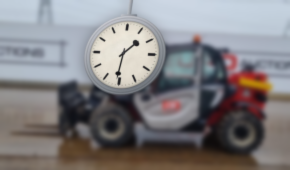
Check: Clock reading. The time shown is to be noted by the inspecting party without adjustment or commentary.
1:31
